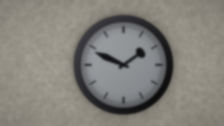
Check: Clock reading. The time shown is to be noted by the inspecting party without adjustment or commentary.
1:49
